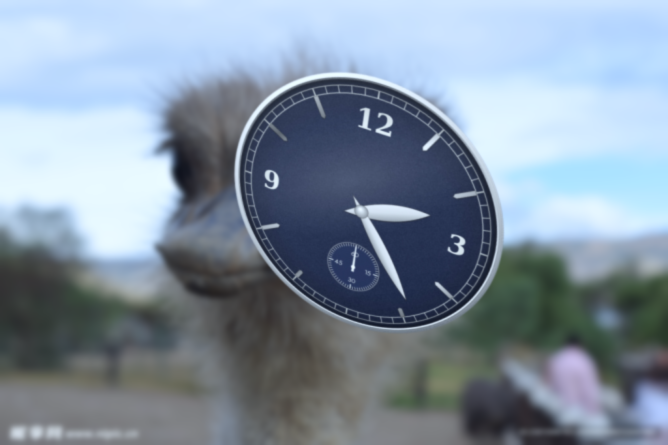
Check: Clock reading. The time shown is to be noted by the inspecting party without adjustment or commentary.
2:24
